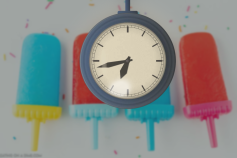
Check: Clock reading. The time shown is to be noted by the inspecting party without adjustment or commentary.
6:43
